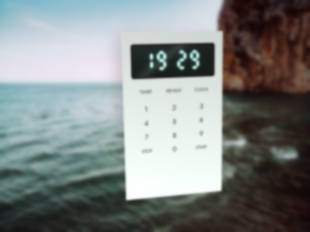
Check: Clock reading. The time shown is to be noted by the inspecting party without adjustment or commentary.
19:29
